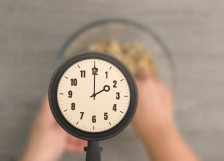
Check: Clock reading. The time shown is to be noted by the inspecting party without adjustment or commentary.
2:00
